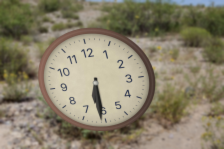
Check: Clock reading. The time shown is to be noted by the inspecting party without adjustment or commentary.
6:31
